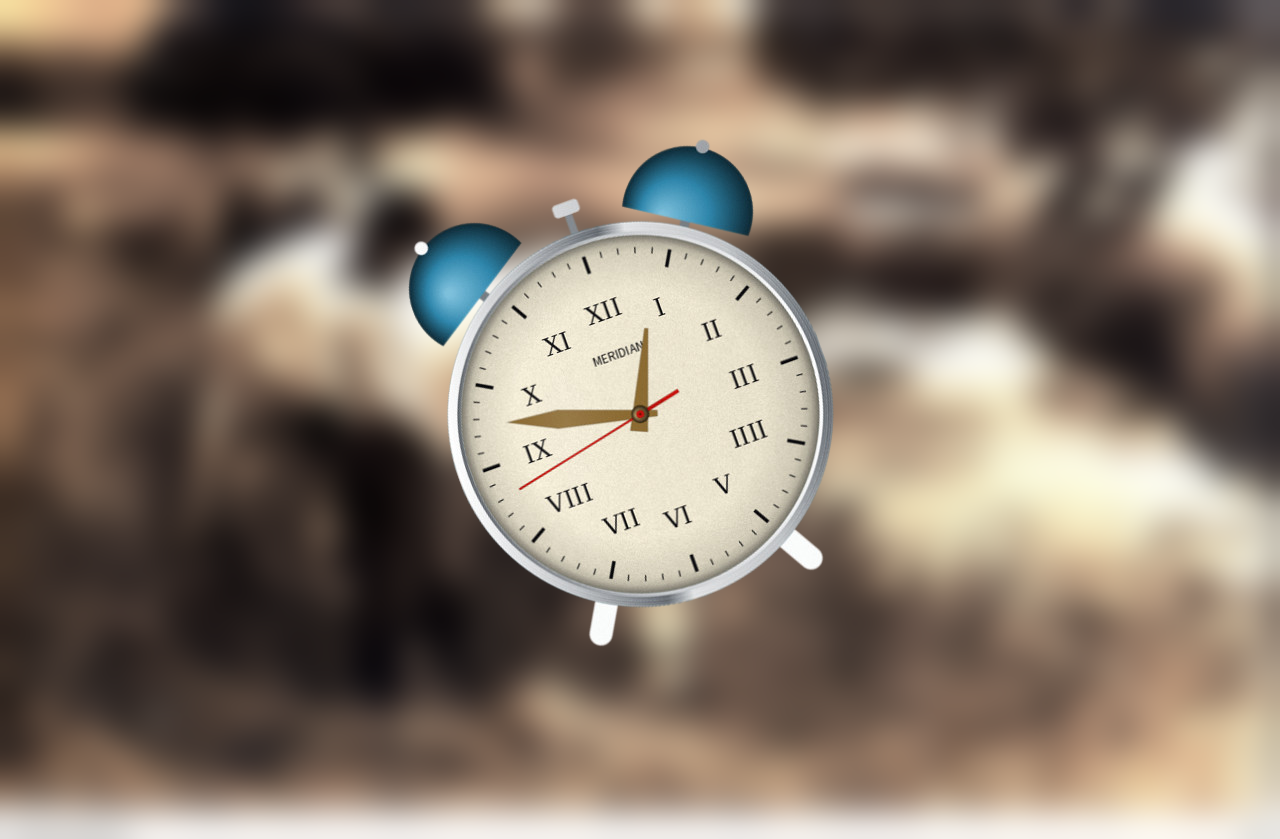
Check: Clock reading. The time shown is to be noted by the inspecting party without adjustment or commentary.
12:47:43
